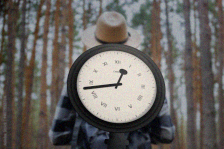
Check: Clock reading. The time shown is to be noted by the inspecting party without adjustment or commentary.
12:43
